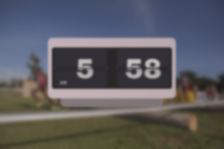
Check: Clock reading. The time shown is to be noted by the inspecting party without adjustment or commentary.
5:58
